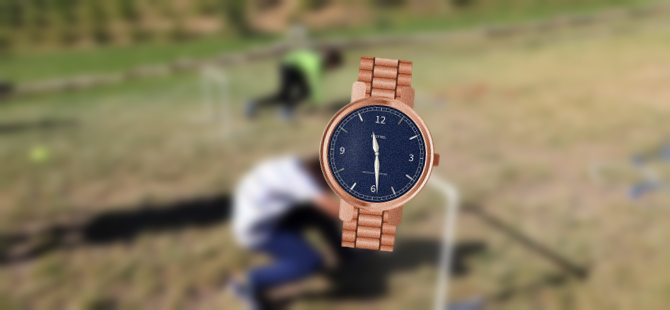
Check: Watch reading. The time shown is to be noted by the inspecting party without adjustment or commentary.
11:29
